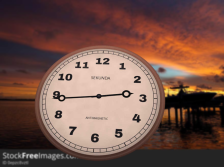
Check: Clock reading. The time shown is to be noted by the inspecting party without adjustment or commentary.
2:44
